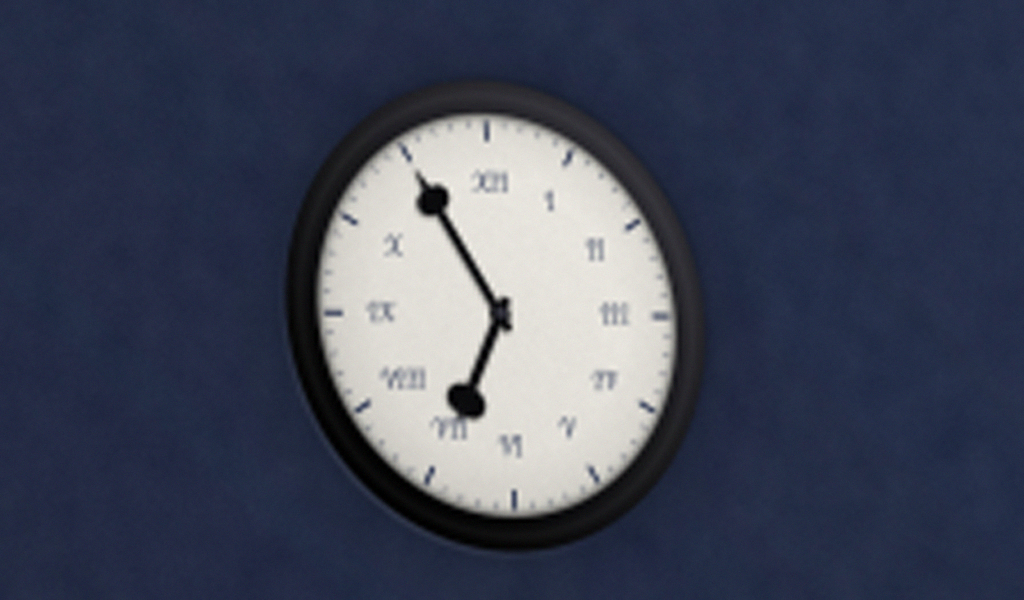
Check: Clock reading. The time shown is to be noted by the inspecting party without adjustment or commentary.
6:55
